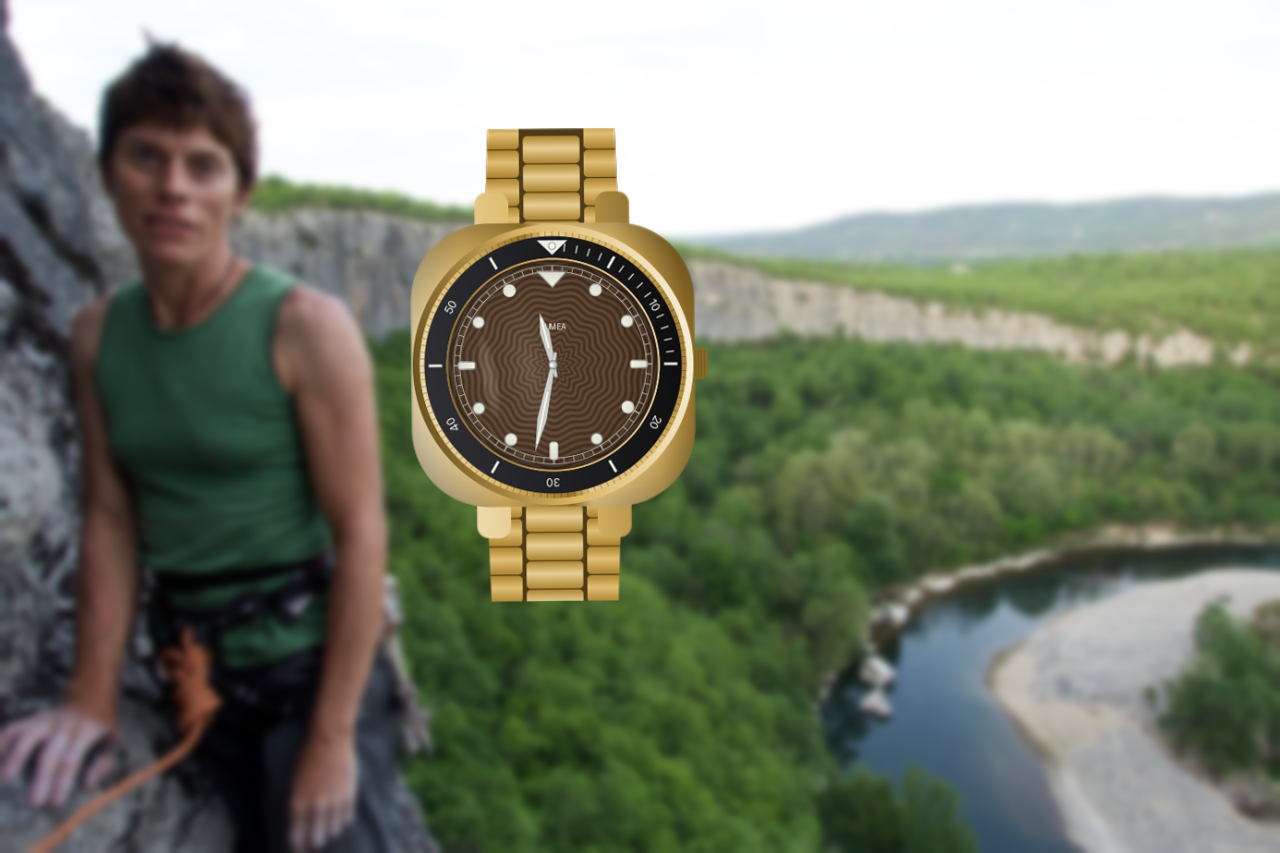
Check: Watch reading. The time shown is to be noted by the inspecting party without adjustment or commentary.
11:32
